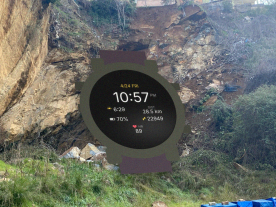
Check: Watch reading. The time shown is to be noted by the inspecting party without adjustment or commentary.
10:57
